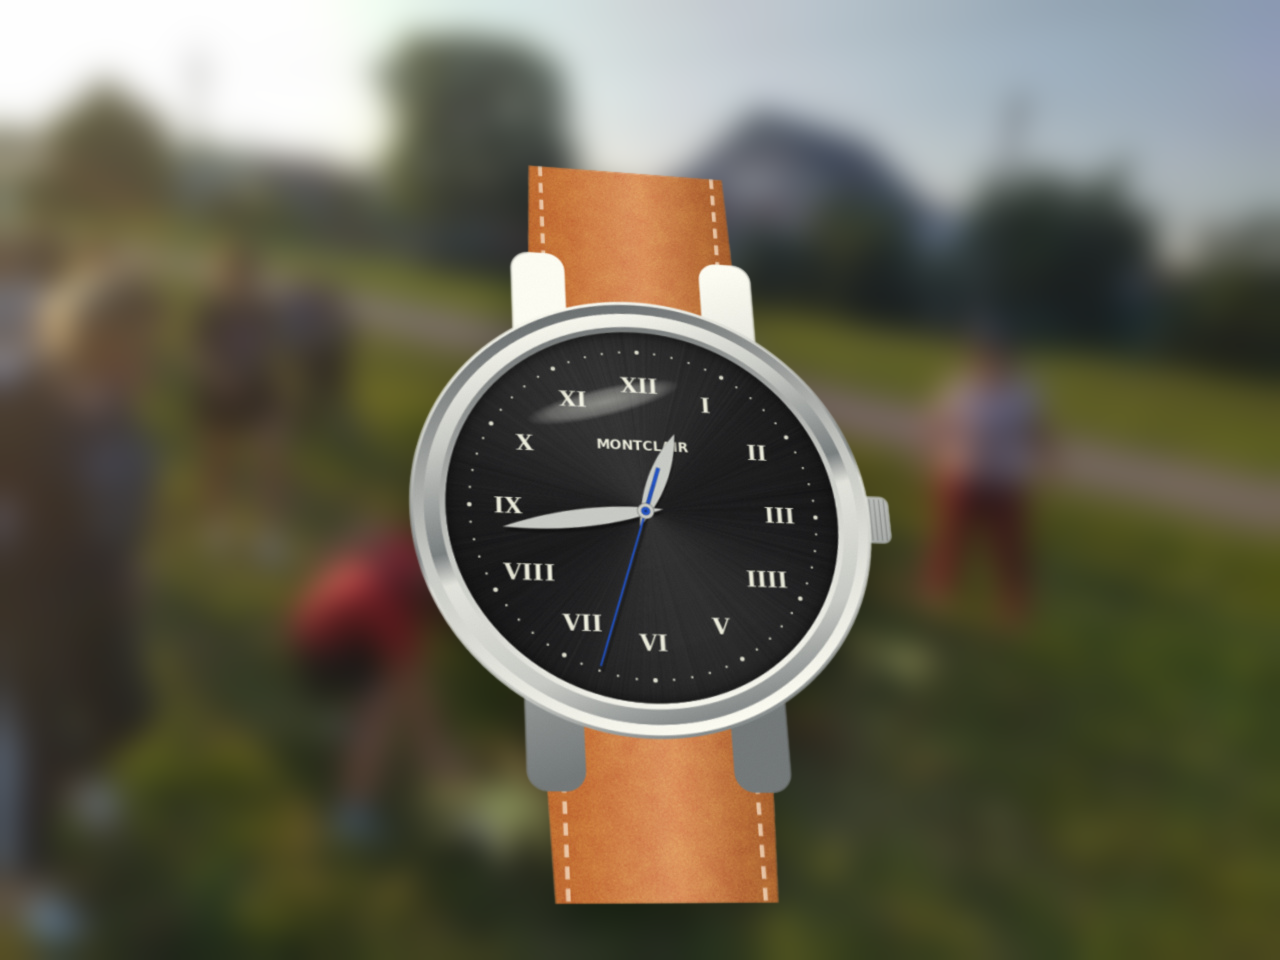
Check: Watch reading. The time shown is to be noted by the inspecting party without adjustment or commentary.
12:43:33
